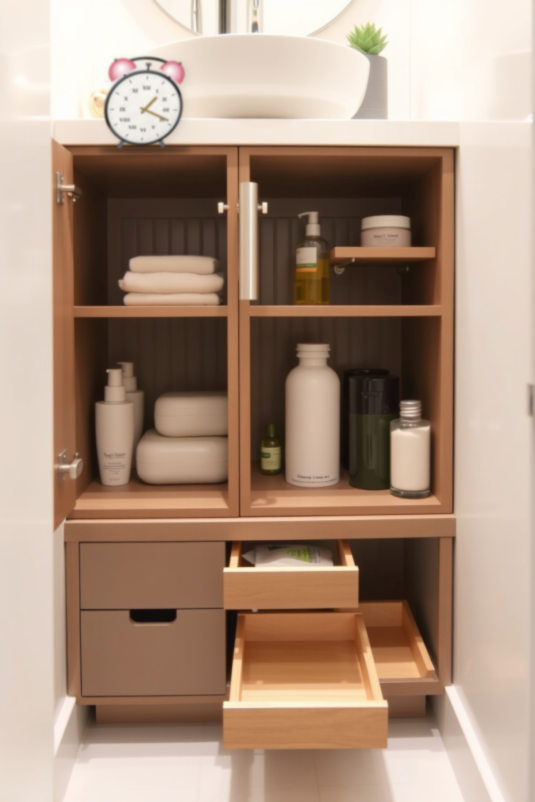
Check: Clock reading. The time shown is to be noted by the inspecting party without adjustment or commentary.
1:19
